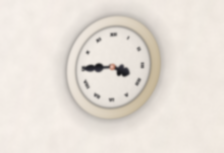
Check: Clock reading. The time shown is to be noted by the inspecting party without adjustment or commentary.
3:45
